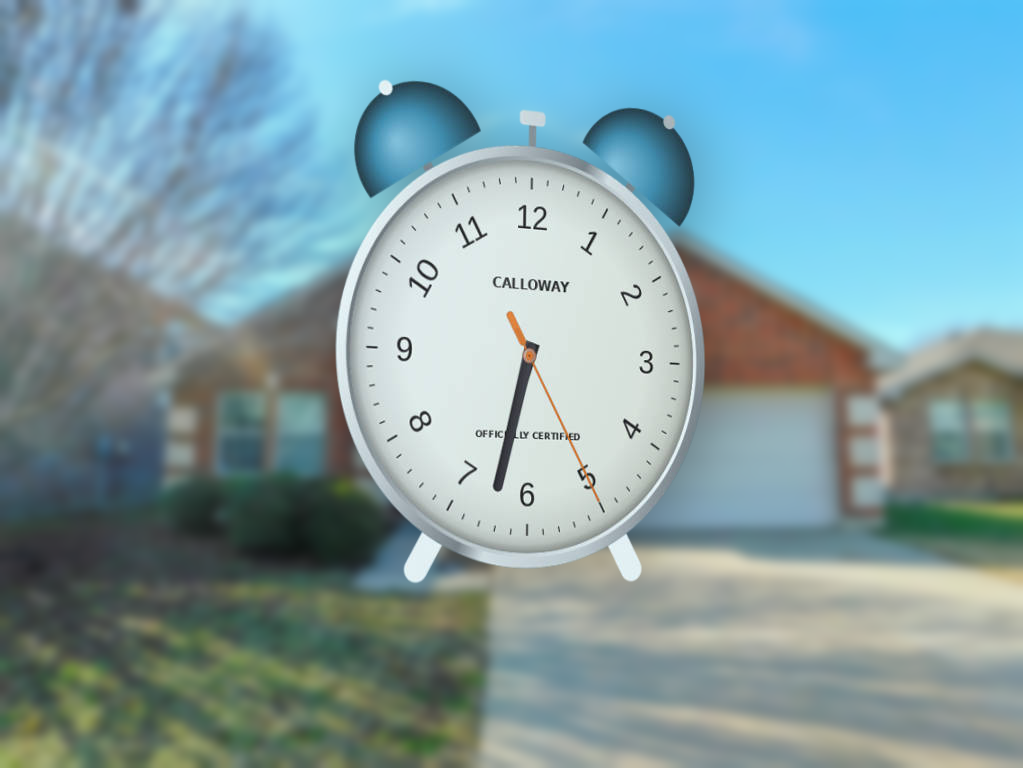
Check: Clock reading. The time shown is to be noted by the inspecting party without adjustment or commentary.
6:32:25
